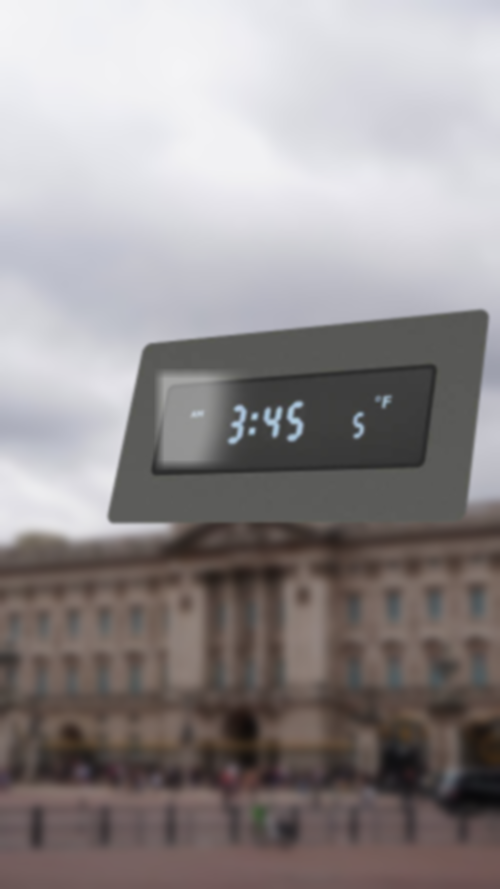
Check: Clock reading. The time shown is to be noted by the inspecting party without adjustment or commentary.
3:45
